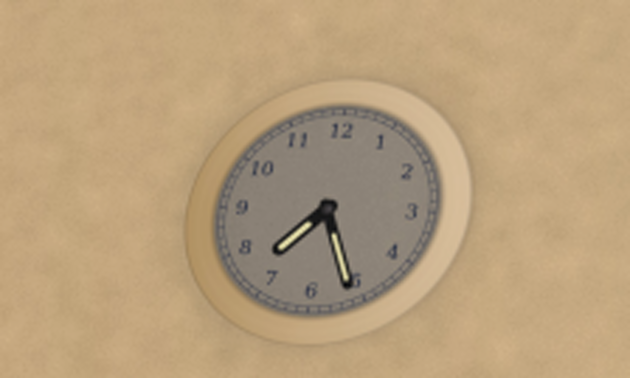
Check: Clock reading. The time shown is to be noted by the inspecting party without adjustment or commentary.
7:26
